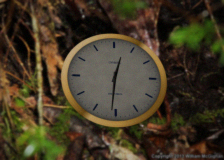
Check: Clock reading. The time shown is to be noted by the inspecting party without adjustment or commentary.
12:31
